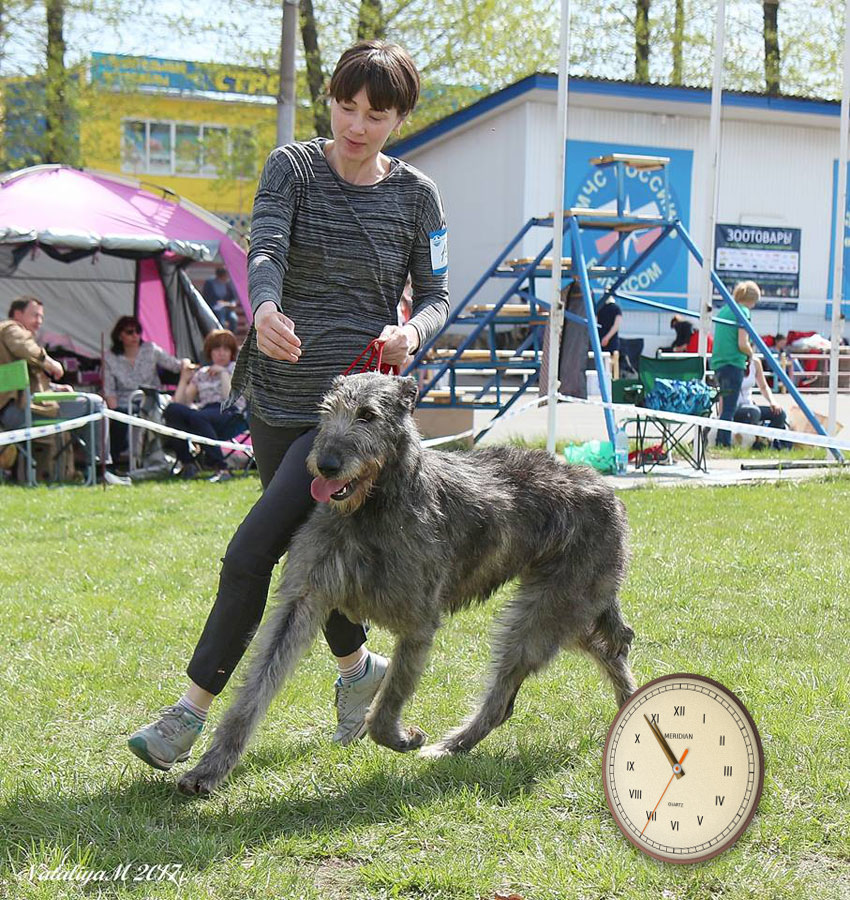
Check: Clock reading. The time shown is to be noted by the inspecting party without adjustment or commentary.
10:53:35
